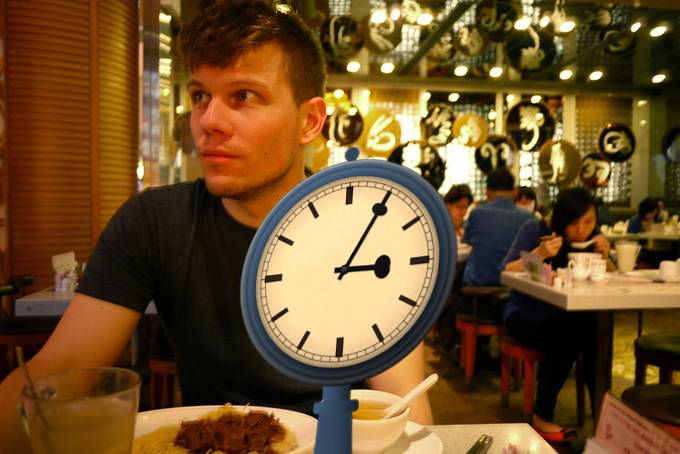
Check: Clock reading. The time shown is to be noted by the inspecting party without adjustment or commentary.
3:05
